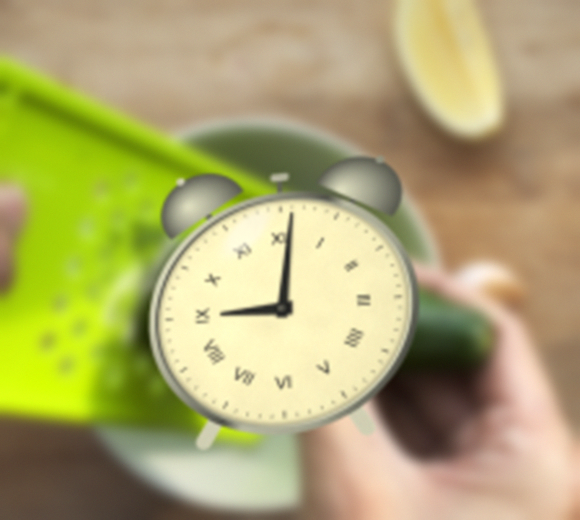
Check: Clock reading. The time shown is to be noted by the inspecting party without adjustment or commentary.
9:01
